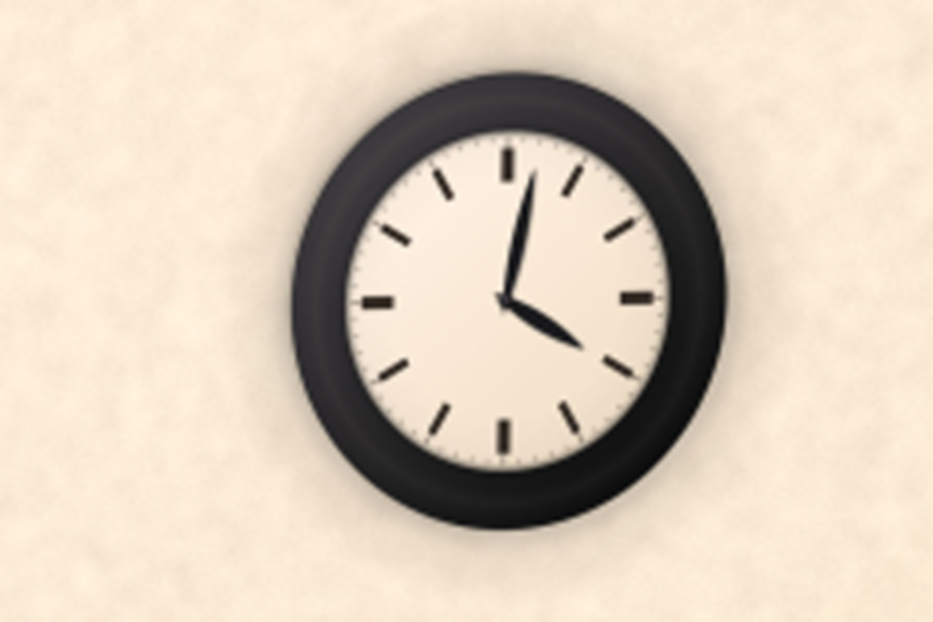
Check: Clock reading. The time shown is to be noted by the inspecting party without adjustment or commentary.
4:02
